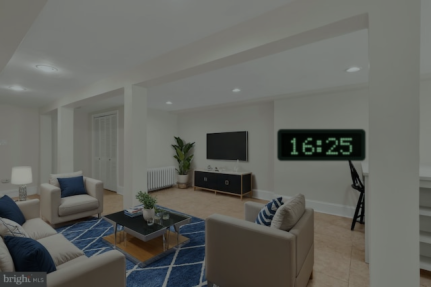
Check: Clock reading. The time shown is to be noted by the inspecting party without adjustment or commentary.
16:25
